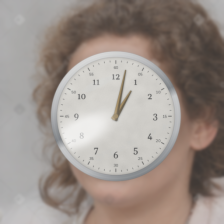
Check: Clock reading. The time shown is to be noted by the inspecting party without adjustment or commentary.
1:02
